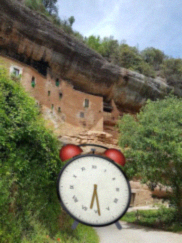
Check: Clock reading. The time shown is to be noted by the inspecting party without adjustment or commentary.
6:29
